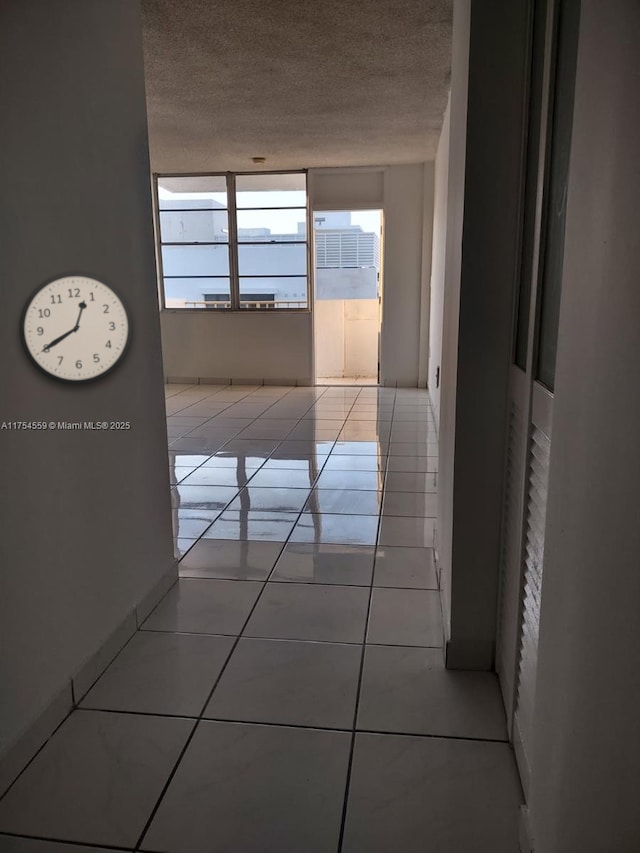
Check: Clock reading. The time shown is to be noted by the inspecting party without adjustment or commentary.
12:40
